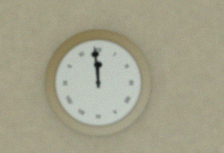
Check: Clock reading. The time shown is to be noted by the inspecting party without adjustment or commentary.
11:59
